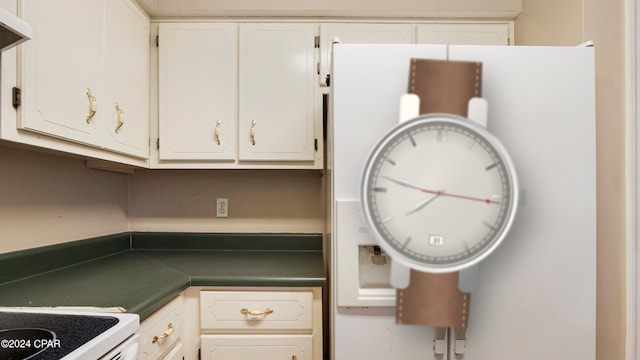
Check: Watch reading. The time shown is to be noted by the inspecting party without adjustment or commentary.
7:47:16
